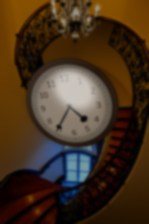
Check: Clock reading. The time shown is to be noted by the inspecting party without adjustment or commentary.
4:36
